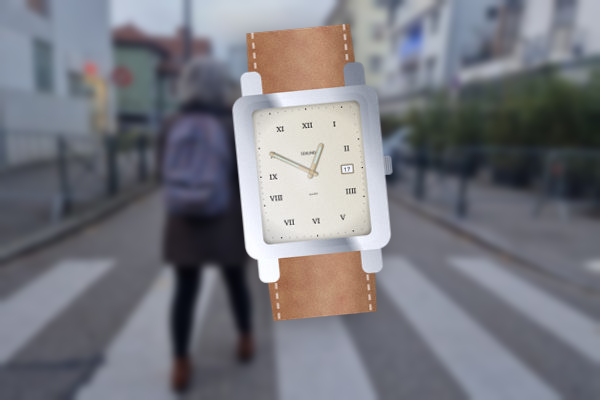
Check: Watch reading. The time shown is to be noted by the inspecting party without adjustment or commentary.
12:50
